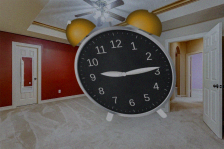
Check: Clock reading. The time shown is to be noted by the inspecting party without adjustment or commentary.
9:14
